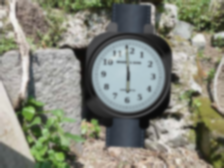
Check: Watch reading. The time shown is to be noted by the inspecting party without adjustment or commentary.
5:59
